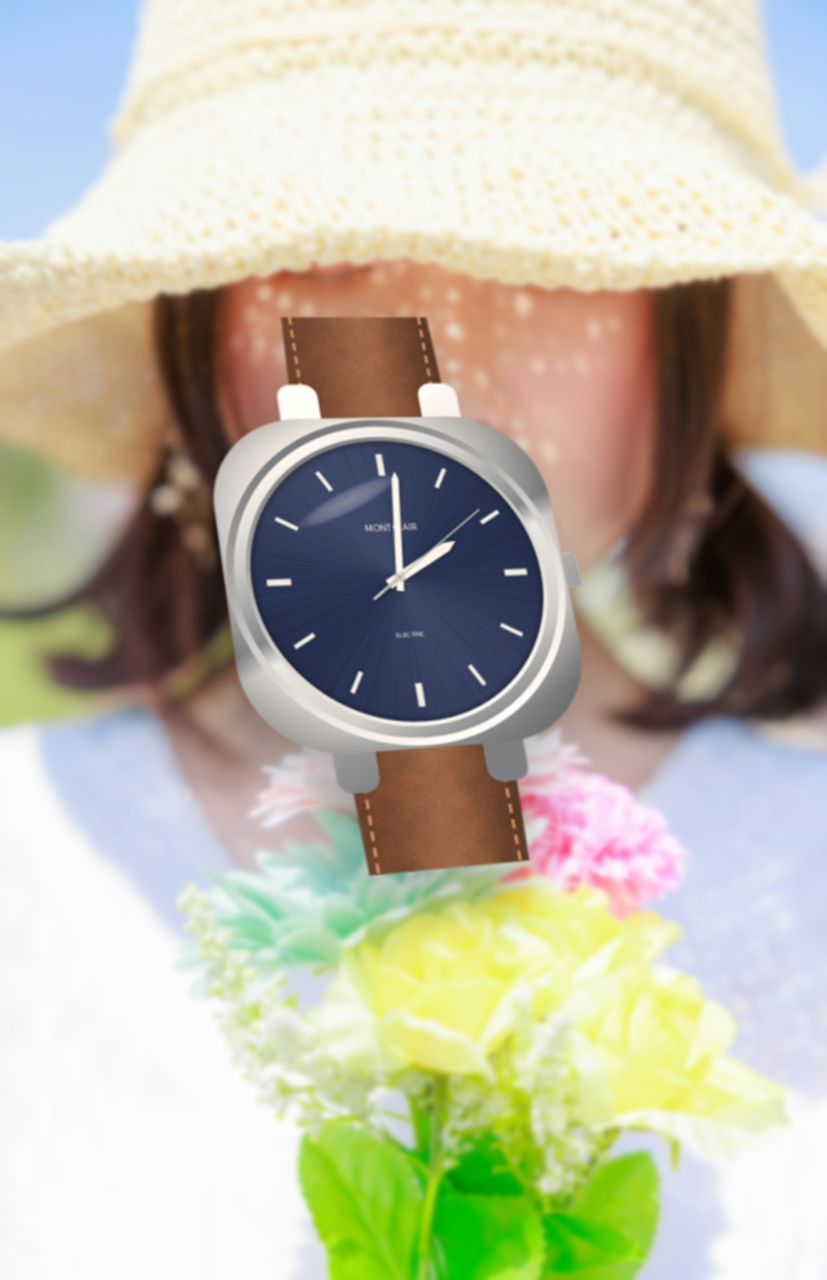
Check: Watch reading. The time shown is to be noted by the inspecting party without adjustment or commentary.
2:01:09
